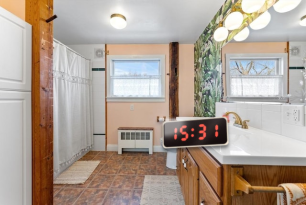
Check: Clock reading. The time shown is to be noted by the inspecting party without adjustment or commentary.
15:31
